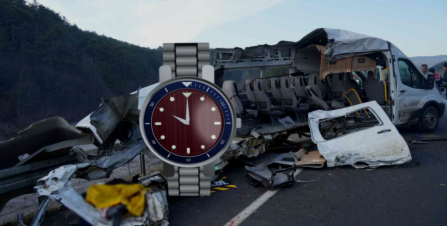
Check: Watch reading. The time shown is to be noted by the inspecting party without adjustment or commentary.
10:00
